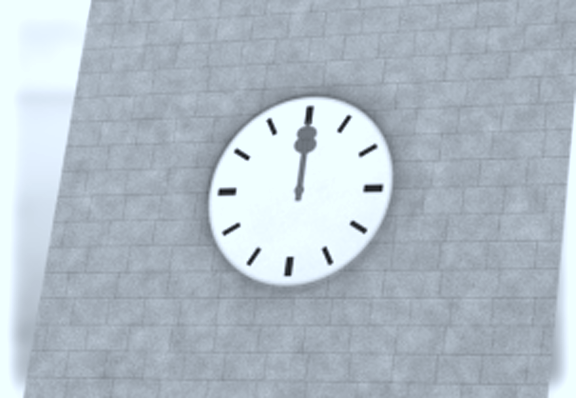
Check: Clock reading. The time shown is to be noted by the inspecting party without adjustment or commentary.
12:00
